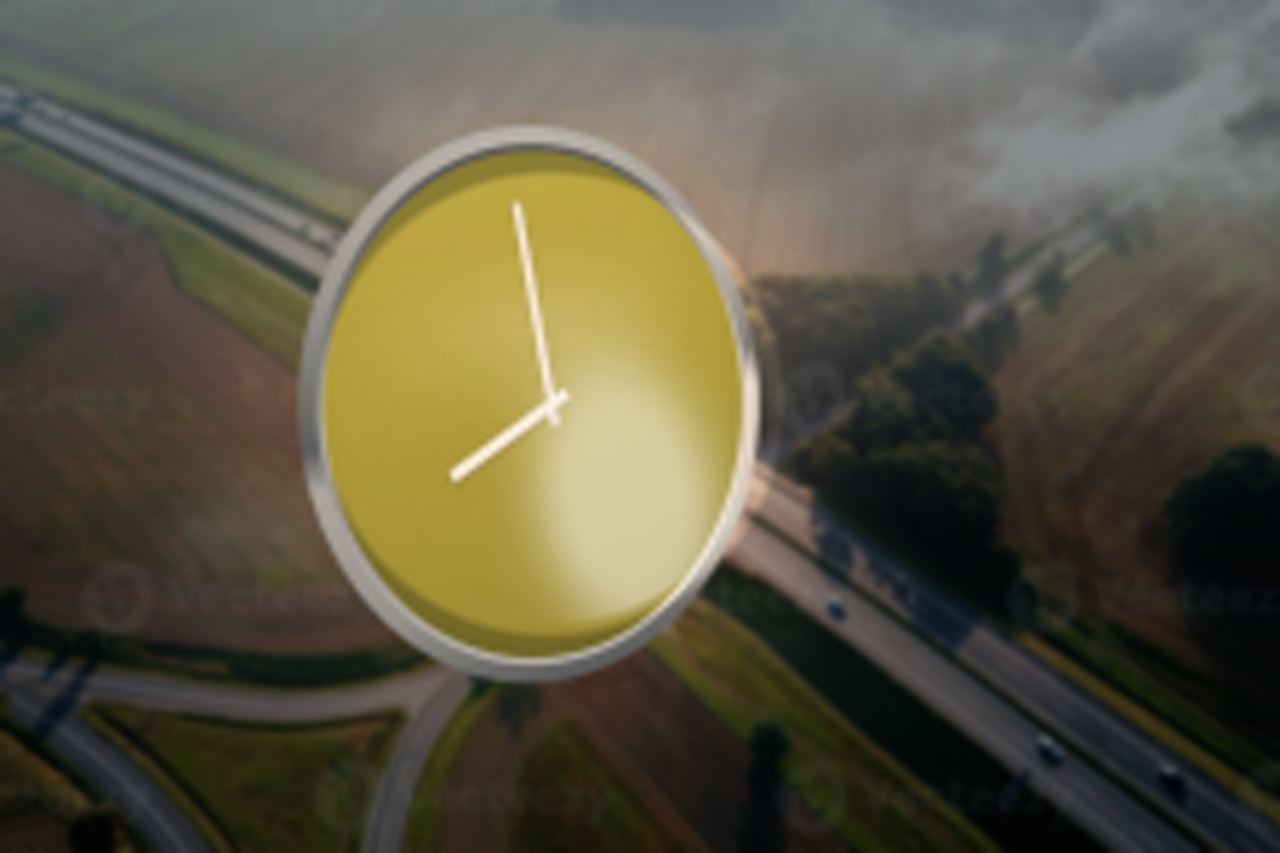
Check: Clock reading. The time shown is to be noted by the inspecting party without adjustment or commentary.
7:58
